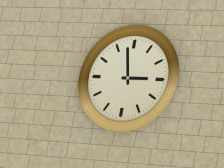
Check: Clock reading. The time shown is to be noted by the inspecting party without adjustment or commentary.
2:58
